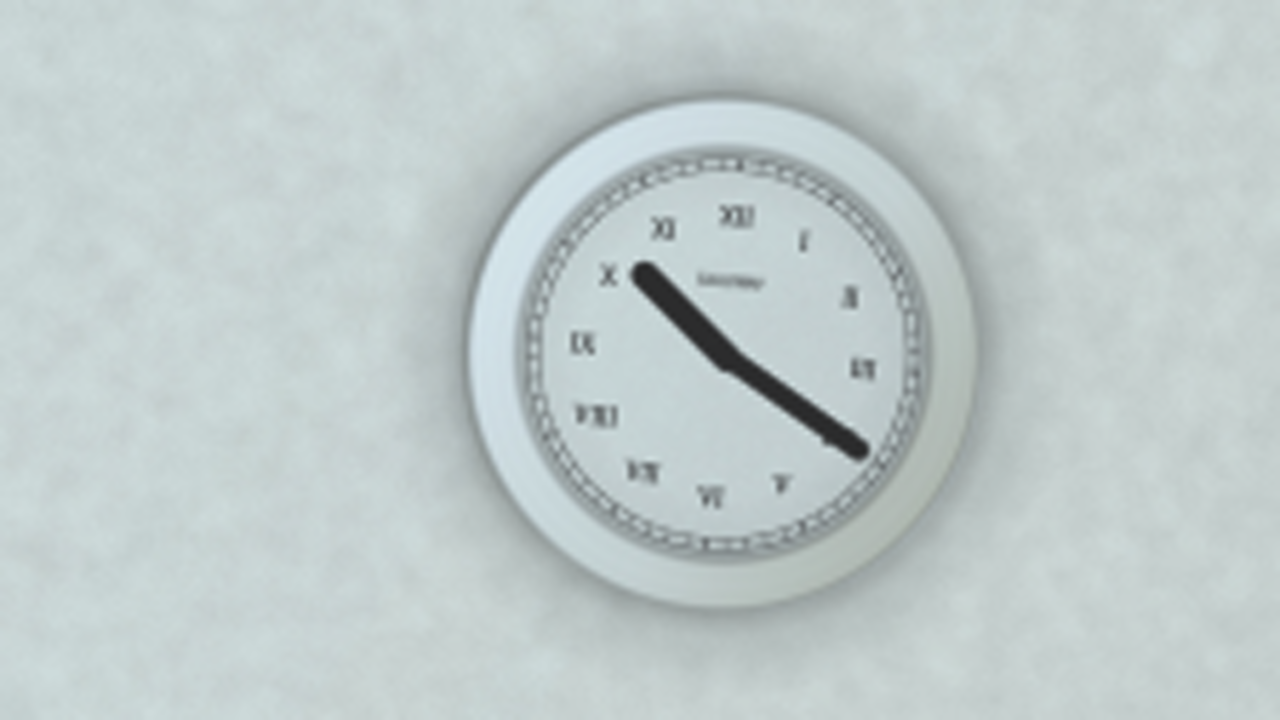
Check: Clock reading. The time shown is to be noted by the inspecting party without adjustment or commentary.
10:20
